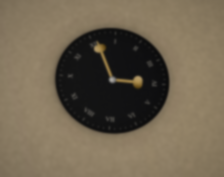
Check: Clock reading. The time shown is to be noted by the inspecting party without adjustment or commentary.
4:01
